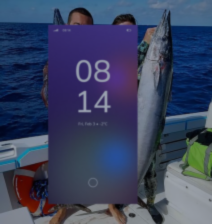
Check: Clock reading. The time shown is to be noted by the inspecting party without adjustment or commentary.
8:14
